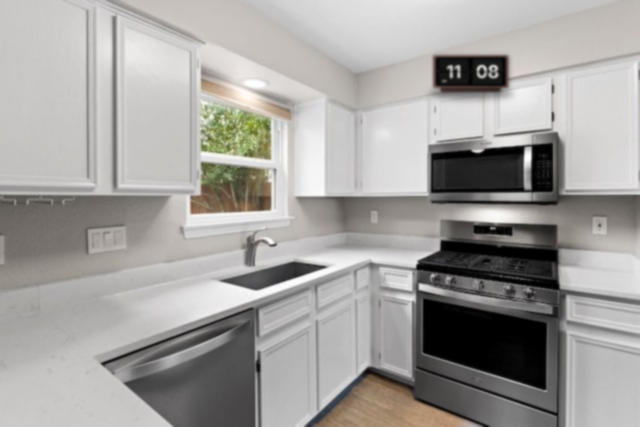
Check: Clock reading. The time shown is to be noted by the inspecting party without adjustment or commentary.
11:08
